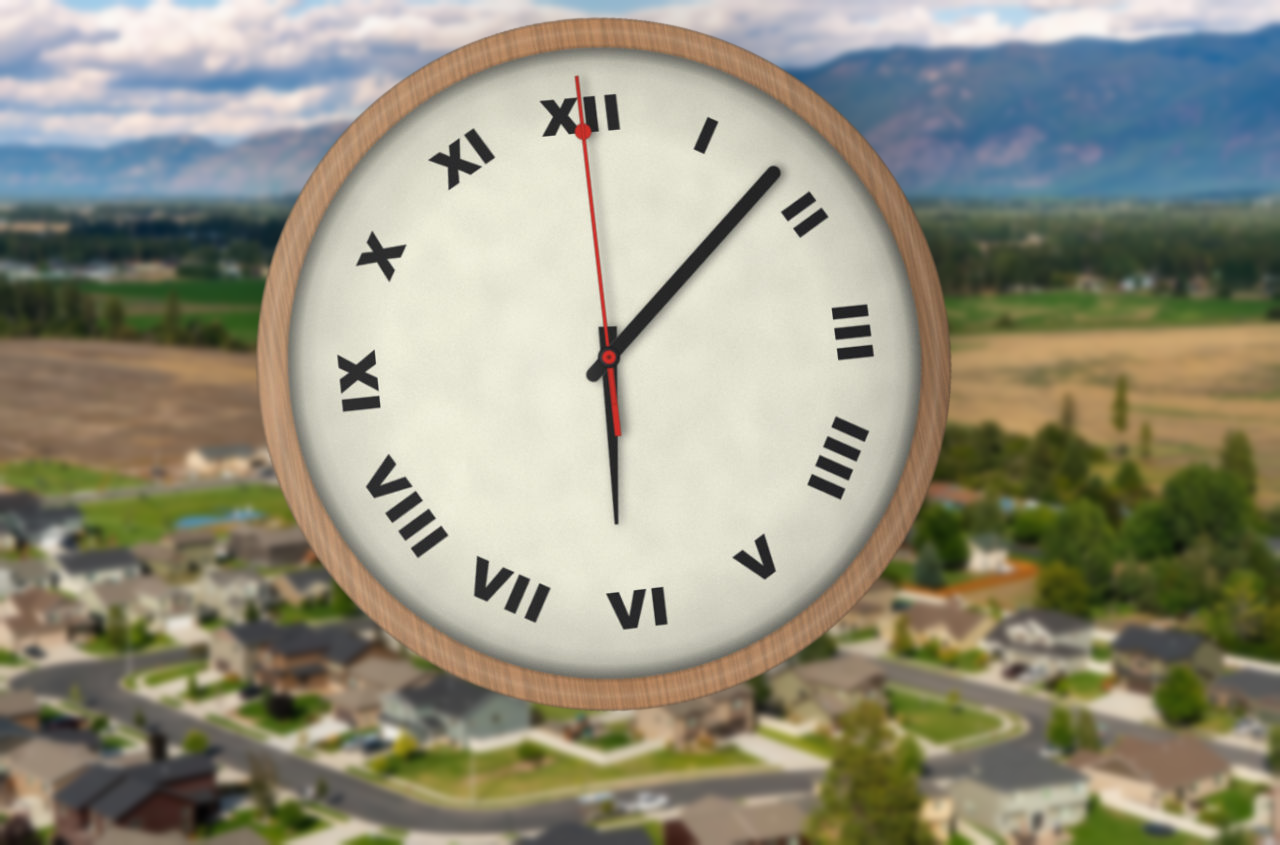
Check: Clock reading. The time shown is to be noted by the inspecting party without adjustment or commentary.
6:08:00
